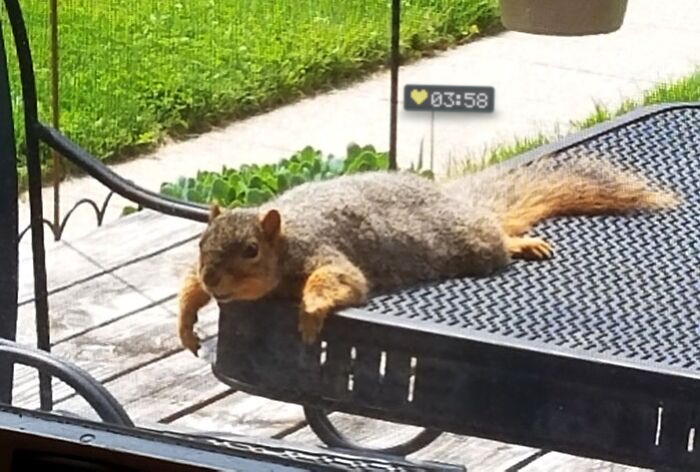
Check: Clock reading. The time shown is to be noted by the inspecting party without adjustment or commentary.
3:58
